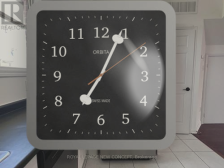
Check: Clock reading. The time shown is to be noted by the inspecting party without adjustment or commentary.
7:04:09
